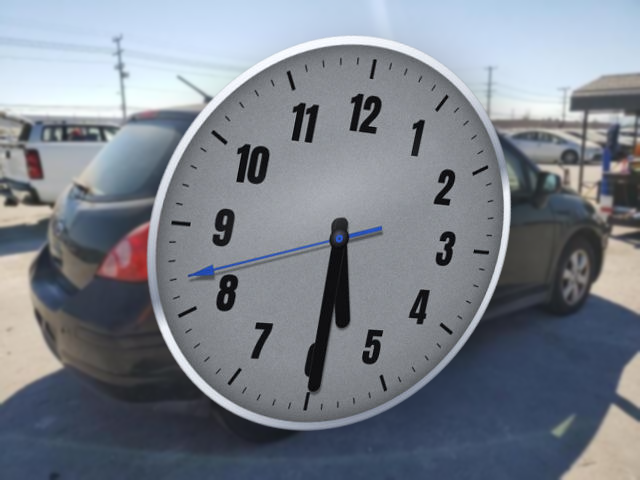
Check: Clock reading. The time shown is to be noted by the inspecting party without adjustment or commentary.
5:29:42
